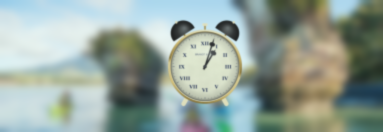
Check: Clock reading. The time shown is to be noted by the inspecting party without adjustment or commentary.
1:03
